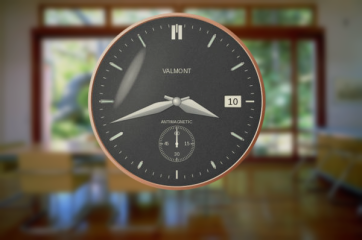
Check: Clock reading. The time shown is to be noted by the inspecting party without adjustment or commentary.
3:42
